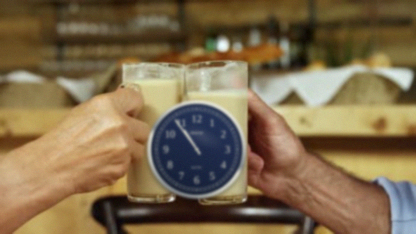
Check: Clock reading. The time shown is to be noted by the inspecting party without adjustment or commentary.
10:54
